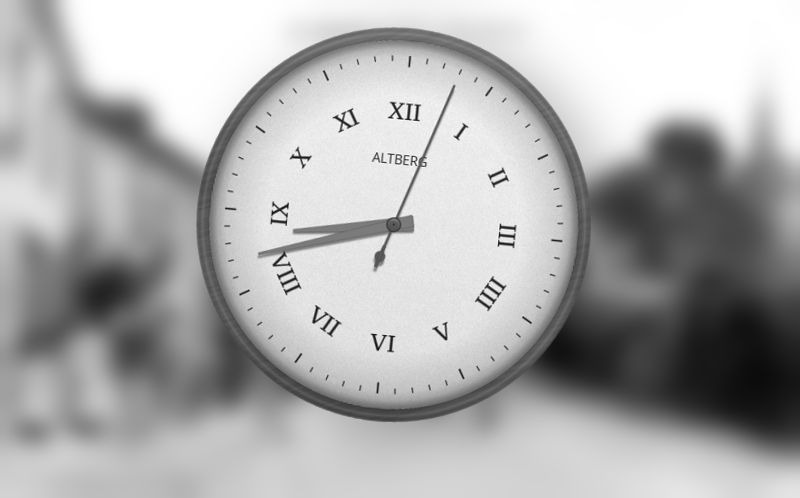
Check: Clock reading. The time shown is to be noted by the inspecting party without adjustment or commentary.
8:42:03
